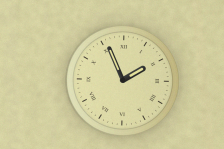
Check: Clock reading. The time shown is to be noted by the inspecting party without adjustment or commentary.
1:56
